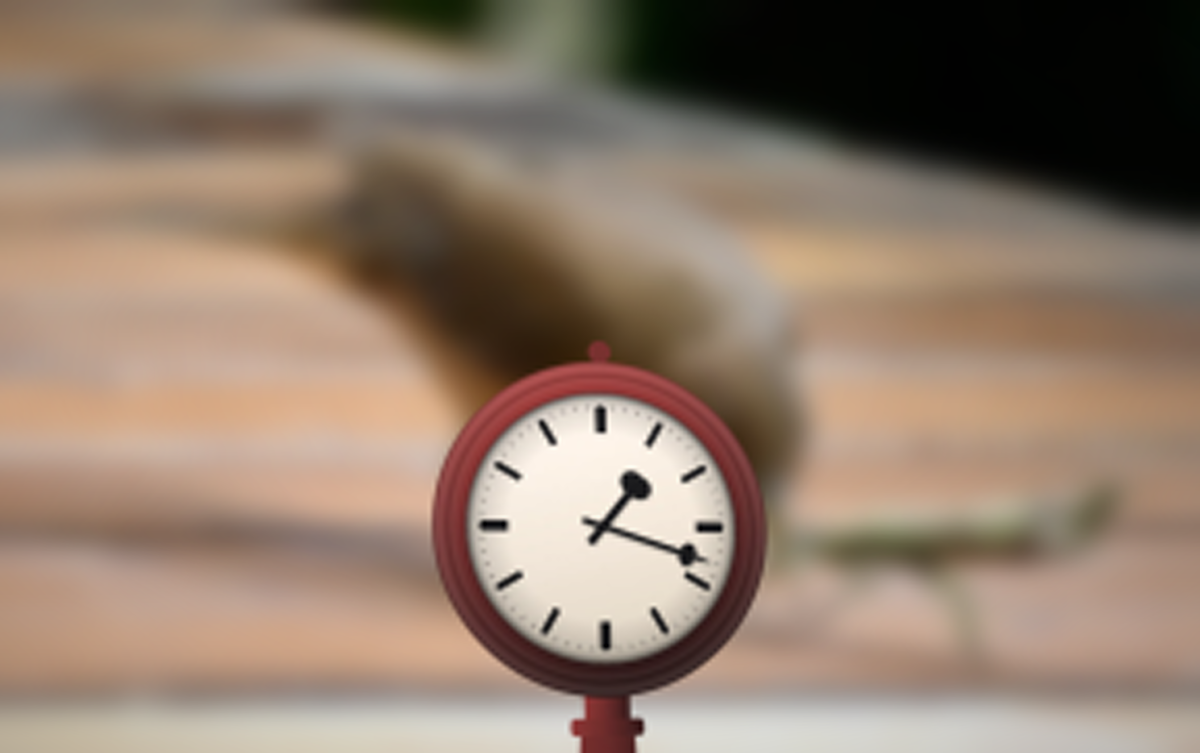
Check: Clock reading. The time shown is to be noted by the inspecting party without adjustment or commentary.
1:18
